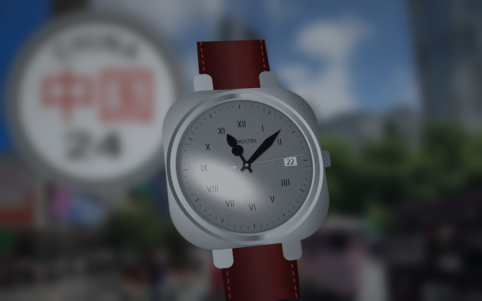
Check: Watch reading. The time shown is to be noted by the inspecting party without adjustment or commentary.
11:08:14
